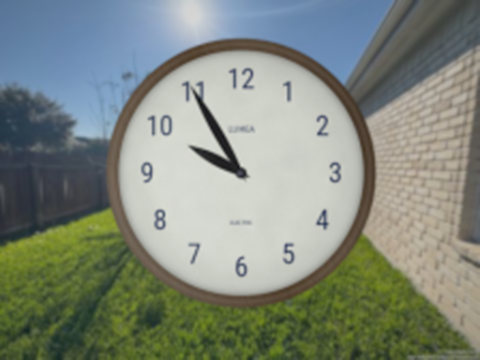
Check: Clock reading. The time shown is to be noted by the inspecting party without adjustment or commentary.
9:55
